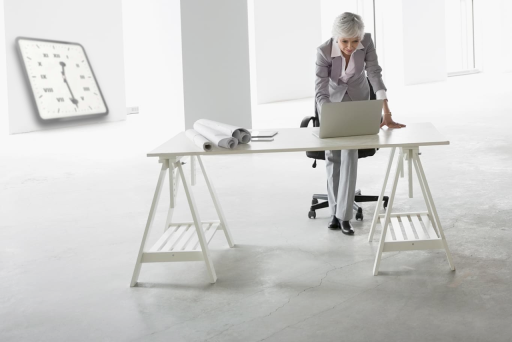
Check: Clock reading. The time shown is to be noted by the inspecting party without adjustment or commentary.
12:29
